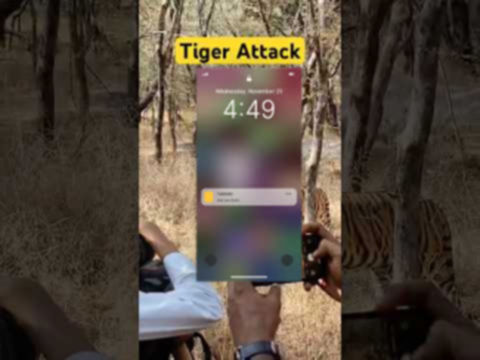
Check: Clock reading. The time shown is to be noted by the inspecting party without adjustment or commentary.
4:49
